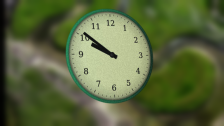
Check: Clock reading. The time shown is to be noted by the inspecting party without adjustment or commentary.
9:51
